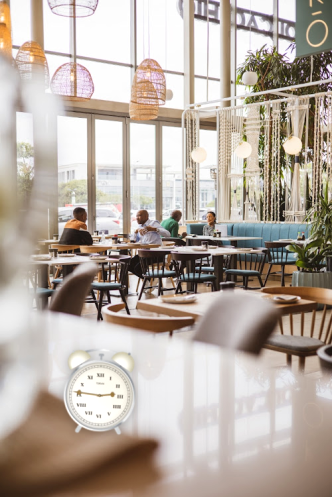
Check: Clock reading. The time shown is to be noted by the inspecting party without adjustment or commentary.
2:46
